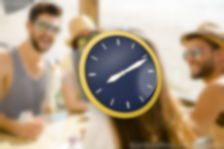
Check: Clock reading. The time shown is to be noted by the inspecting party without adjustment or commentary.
8:11
